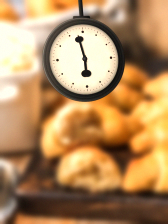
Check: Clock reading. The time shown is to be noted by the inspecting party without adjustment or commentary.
5:58
